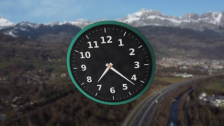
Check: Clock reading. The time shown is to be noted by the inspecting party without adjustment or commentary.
7:22
